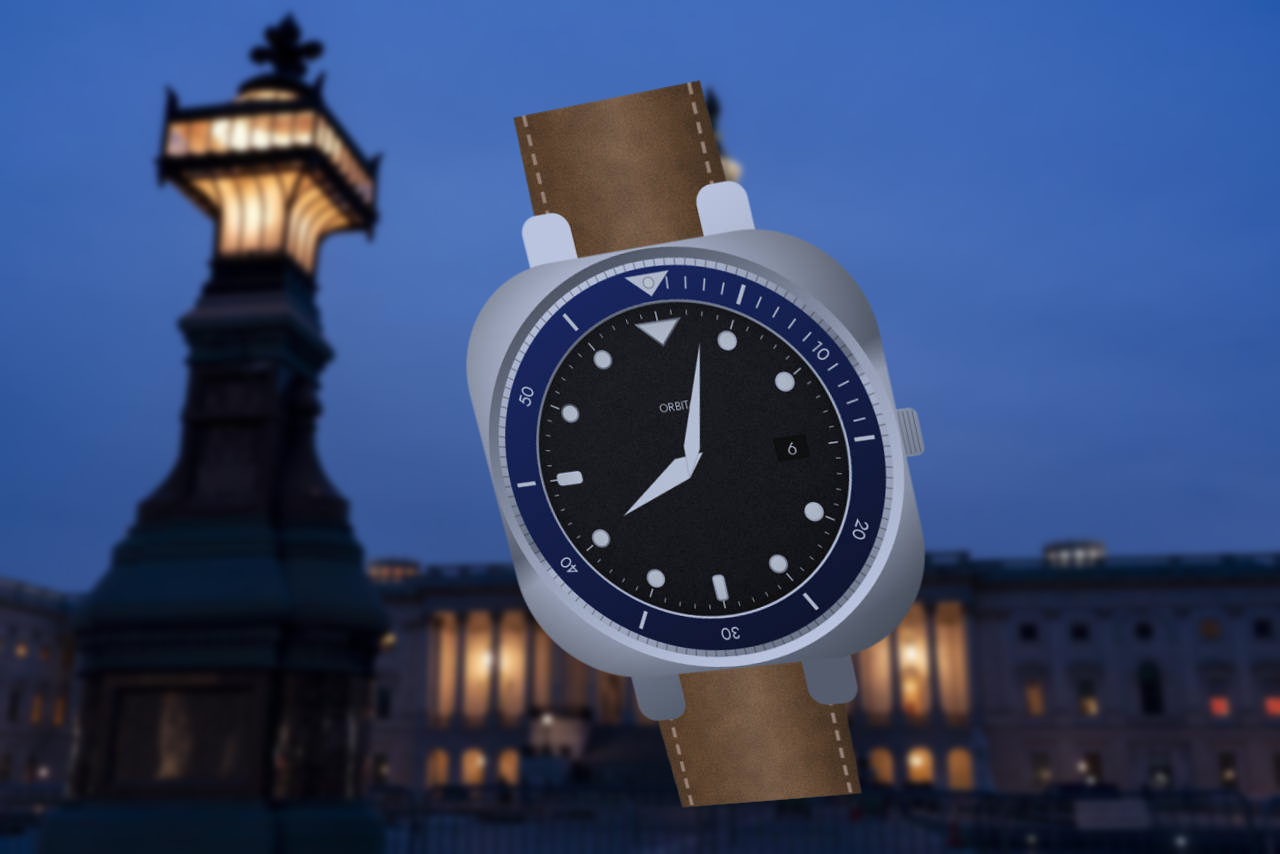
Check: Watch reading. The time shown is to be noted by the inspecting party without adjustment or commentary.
8:03
